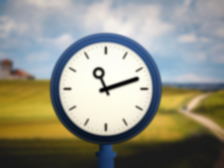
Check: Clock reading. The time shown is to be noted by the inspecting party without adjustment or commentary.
11:12
